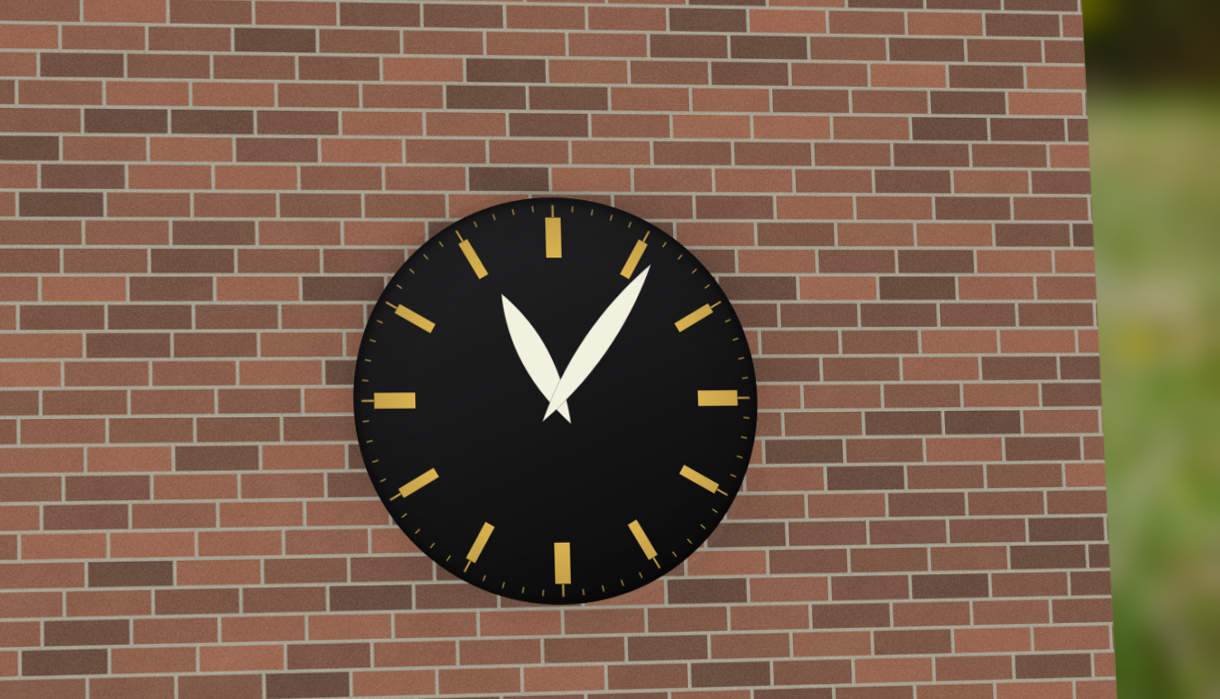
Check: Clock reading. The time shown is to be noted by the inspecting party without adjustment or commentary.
11:06
